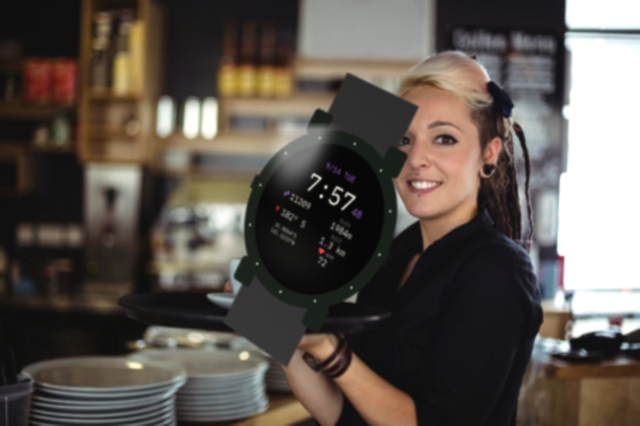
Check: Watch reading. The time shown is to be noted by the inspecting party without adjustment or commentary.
7:57
